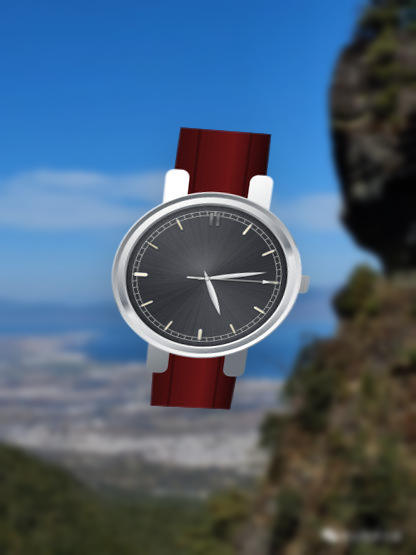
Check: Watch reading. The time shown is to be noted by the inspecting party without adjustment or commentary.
5:13:15
